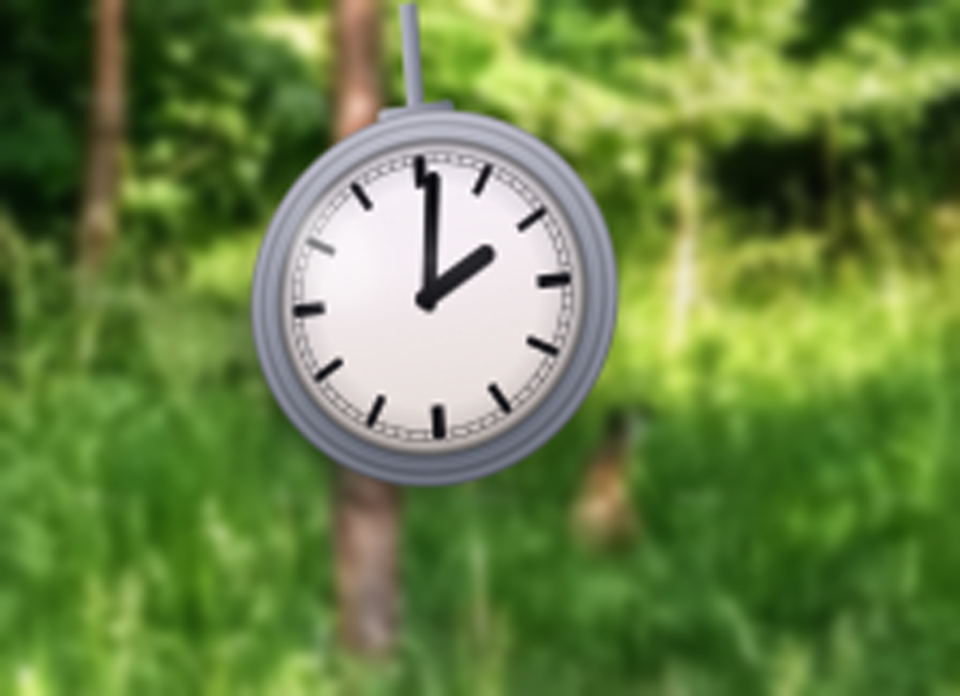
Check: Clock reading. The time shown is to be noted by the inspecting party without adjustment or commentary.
2:01
